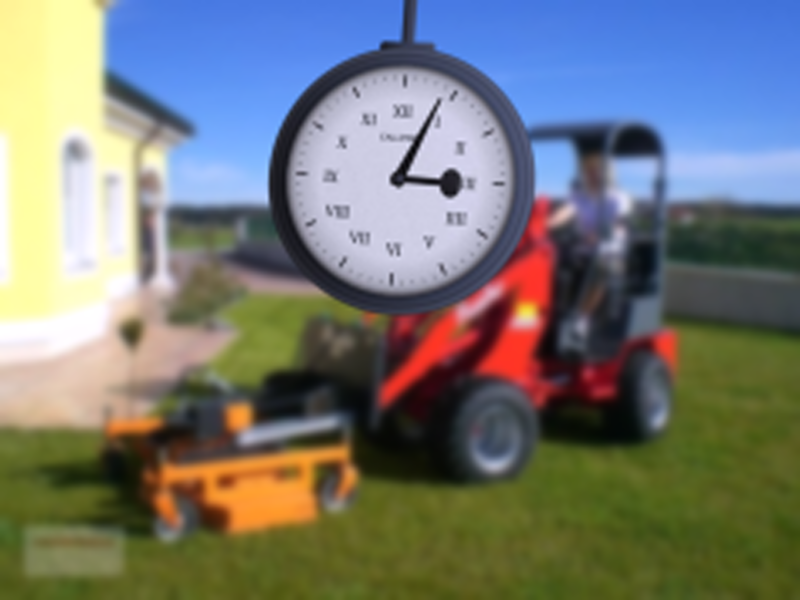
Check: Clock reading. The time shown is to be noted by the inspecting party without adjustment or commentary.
3:04
